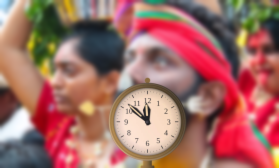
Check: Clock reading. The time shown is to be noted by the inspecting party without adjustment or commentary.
11:52
